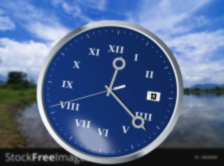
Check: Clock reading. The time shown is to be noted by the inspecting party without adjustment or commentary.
12:21:41
